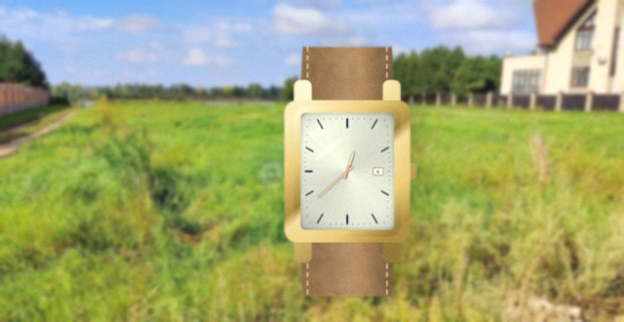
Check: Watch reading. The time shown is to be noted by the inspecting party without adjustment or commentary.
12:38
